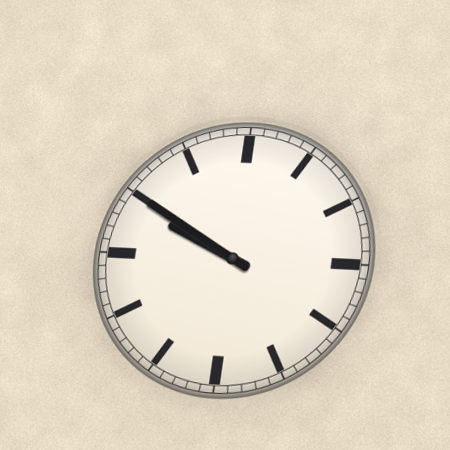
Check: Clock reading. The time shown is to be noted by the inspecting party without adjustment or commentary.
9:50
